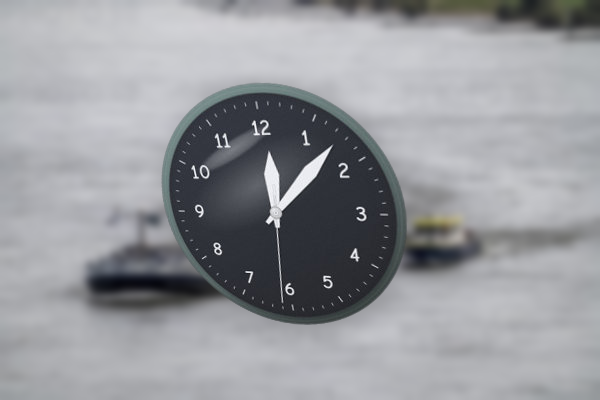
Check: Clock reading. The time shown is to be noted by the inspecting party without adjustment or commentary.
12:07:31
